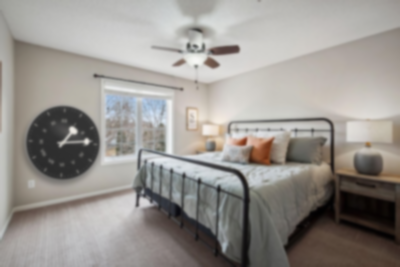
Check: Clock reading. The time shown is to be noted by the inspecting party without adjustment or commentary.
1:14
